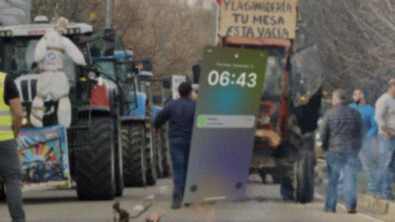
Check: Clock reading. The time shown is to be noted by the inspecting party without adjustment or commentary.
6:43
